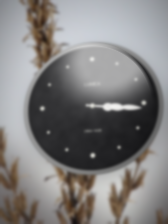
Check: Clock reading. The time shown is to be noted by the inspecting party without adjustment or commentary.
3:16
